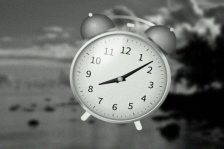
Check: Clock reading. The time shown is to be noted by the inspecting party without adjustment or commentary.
8:08
